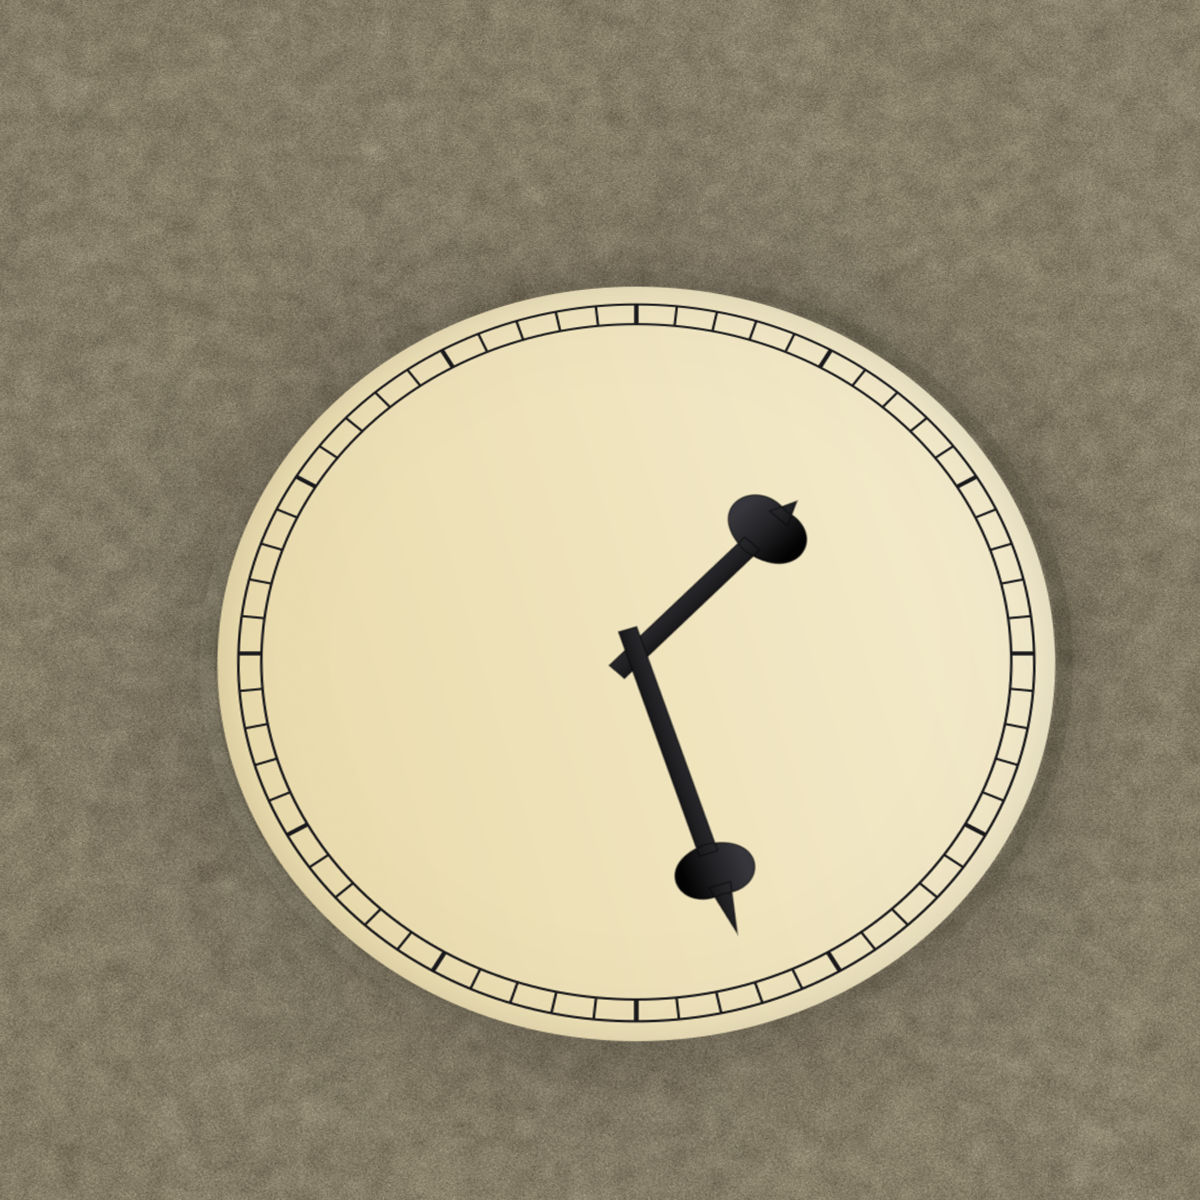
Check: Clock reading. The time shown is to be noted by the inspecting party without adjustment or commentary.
1:27
